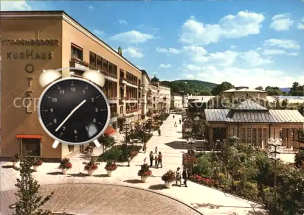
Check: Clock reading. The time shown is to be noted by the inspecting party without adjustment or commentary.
1:37
